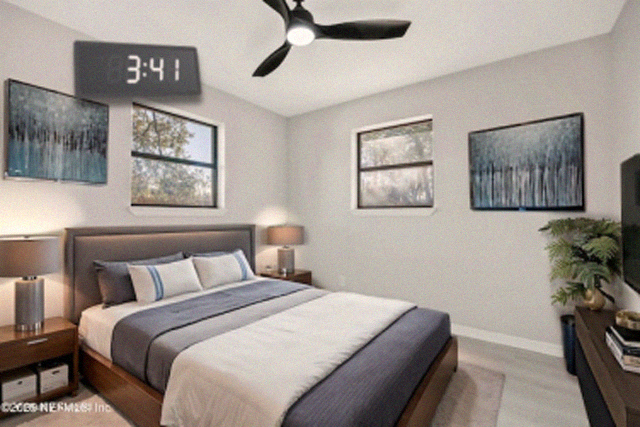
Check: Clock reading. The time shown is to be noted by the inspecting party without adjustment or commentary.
3:41
